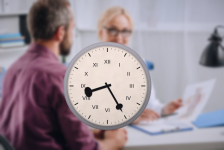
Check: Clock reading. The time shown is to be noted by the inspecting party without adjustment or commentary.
8:25
